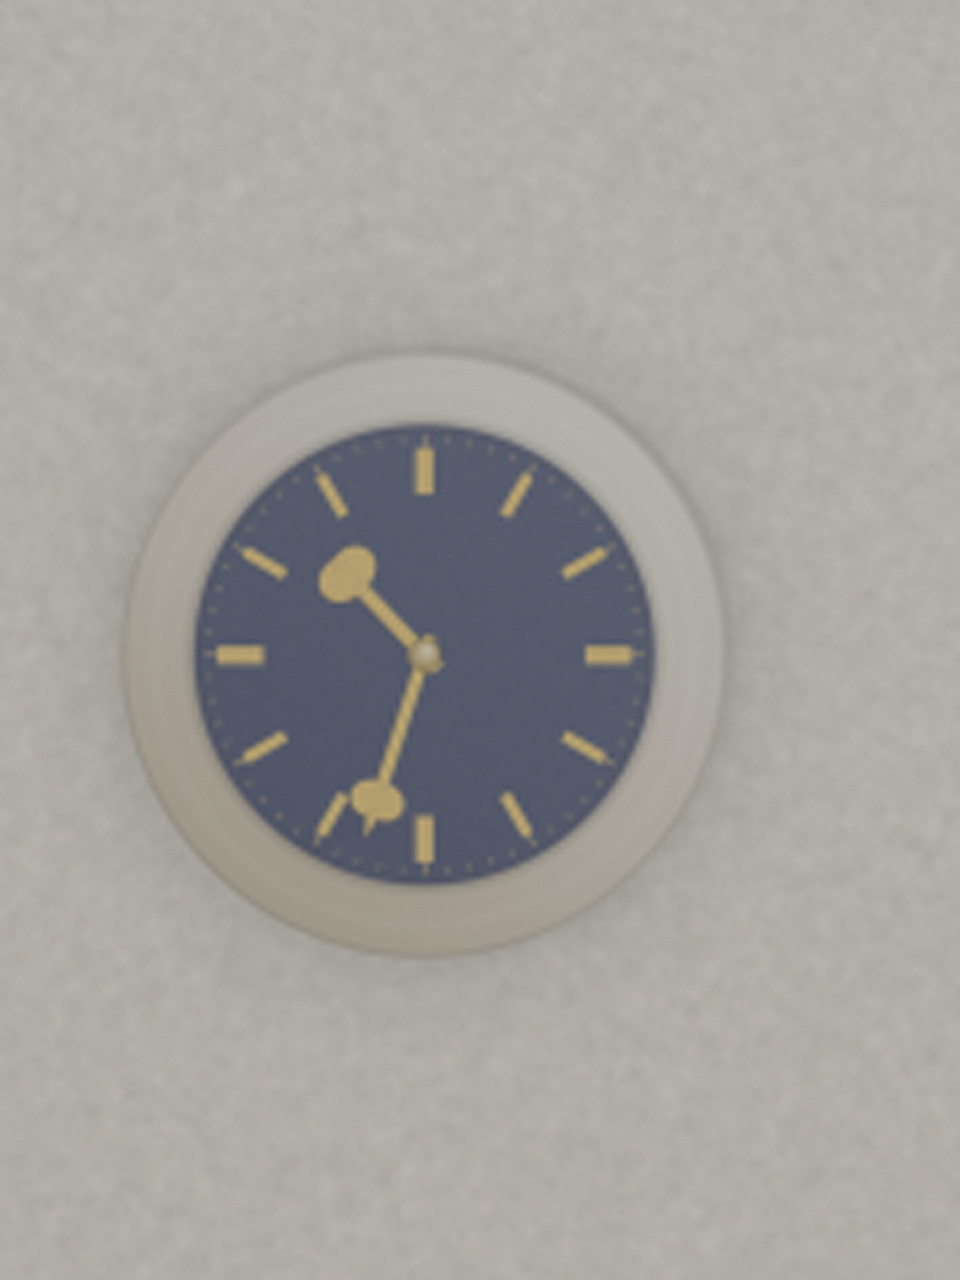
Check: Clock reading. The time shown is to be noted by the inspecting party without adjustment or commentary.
10:33
